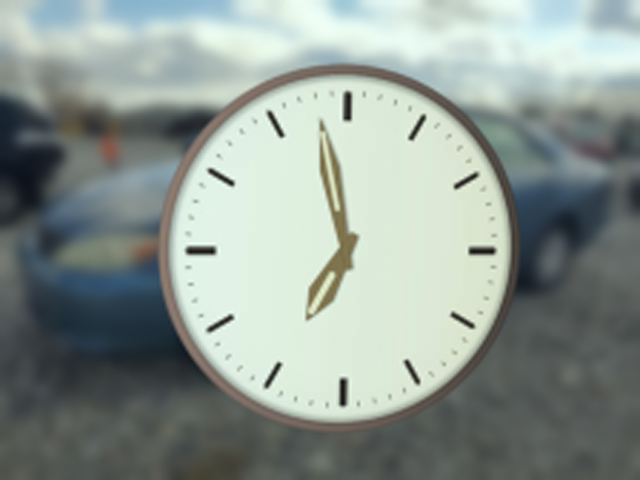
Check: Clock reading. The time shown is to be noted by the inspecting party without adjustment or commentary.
6:58
